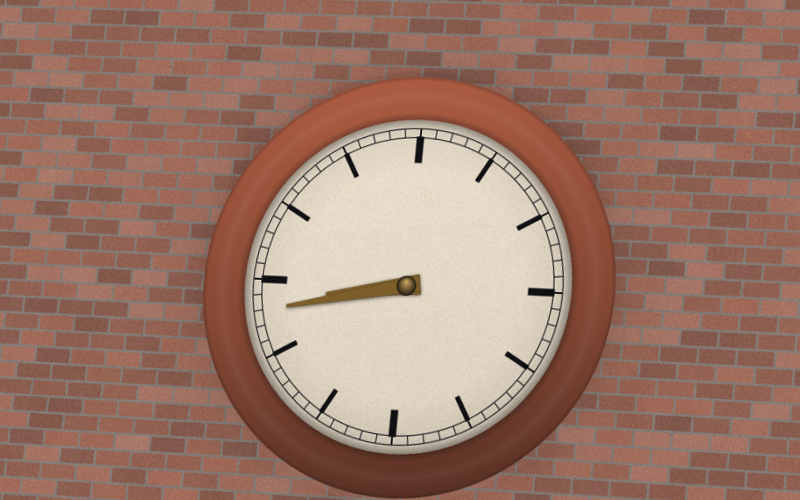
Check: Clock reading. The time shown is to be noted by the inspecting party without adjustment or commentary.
8:43
